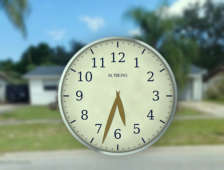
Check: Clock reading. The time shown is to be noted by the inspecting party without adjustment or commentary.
5:33
